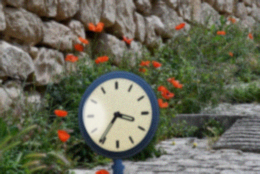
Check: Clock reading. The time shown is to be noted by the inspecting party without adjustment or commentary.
3:36
